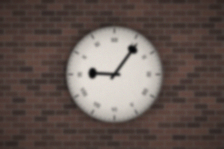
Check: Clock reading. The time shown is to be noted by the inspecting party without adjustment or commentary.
9:06
